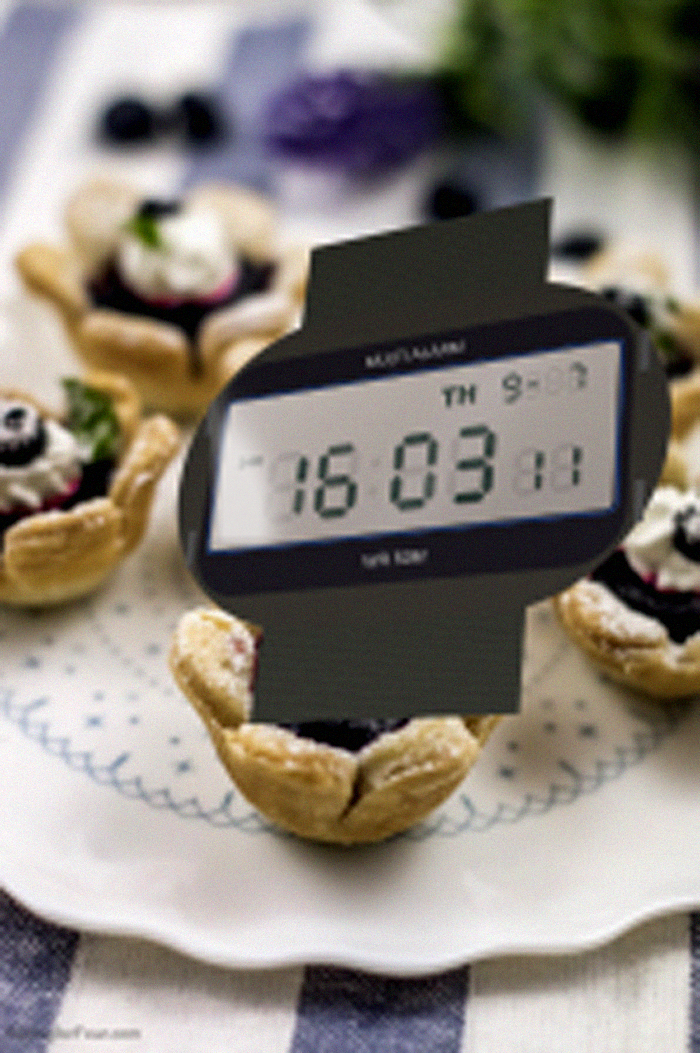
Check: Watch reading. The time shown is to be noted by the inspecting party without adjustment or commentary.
16:03:11
